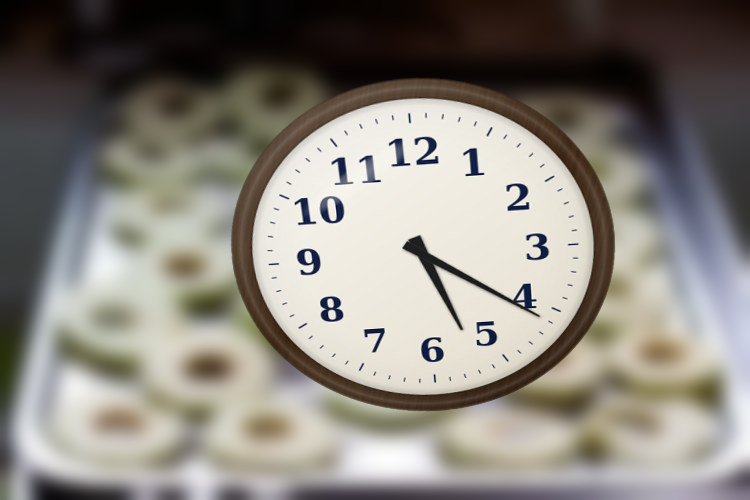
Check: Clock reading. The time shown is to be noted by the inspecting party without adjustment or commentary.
5:21
